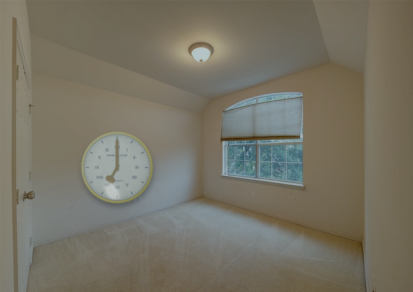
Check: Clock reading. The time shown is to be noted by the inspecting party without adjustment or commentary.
7:00
